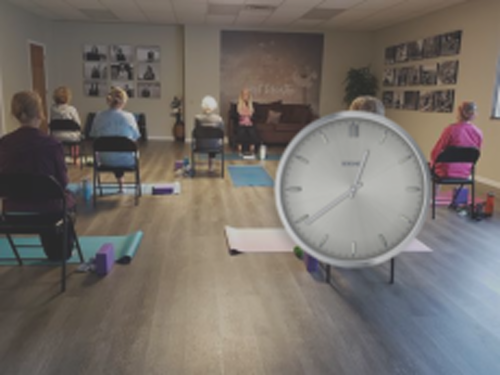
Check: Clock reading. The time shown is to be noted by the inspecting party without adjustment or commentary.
12:39
